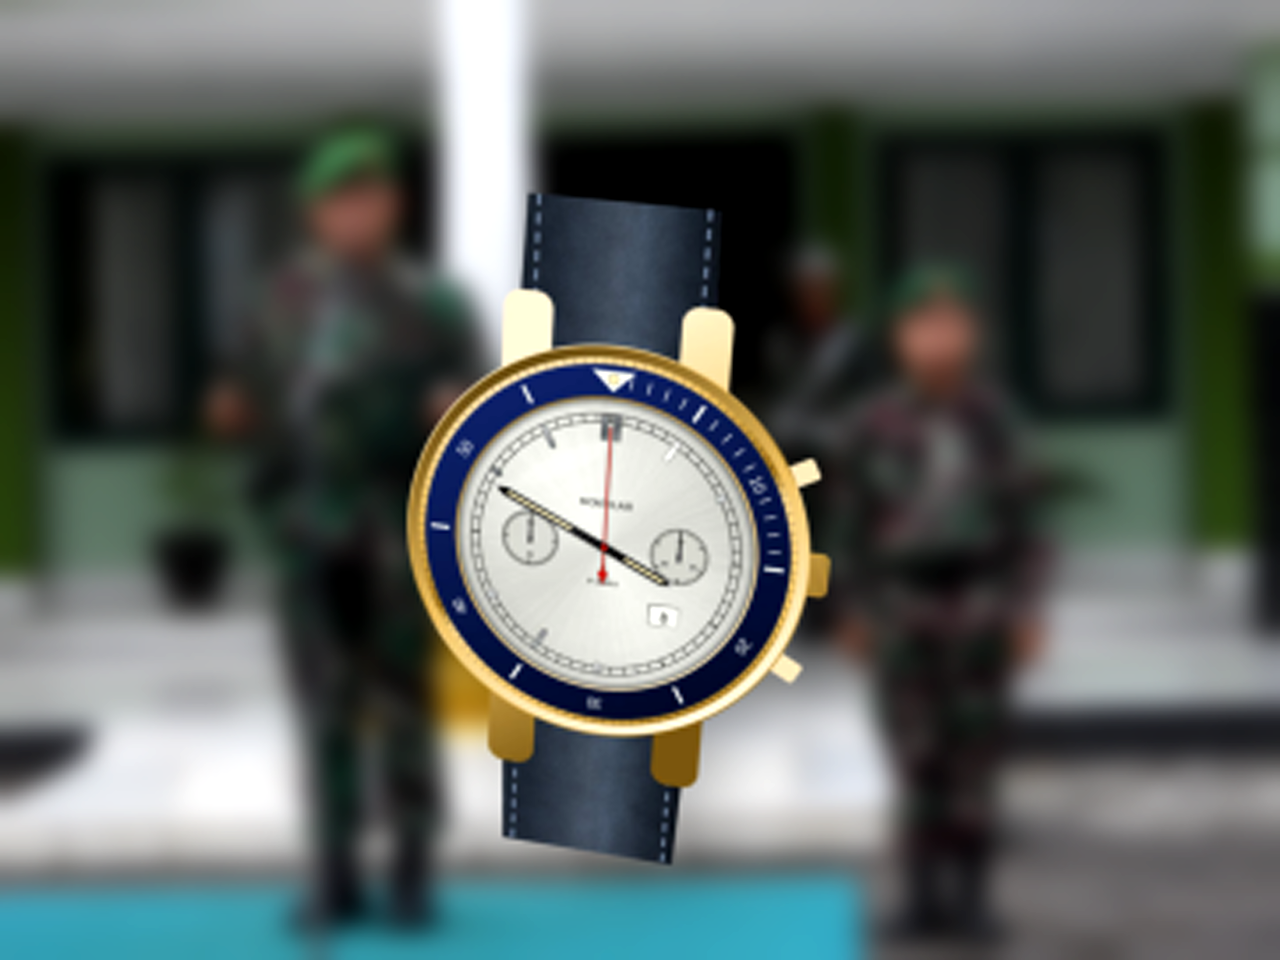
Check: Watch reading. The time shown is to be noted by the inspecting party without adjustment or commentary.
3:49
